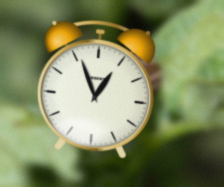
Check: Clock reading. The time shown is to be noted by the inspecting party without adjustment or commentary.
12:56
